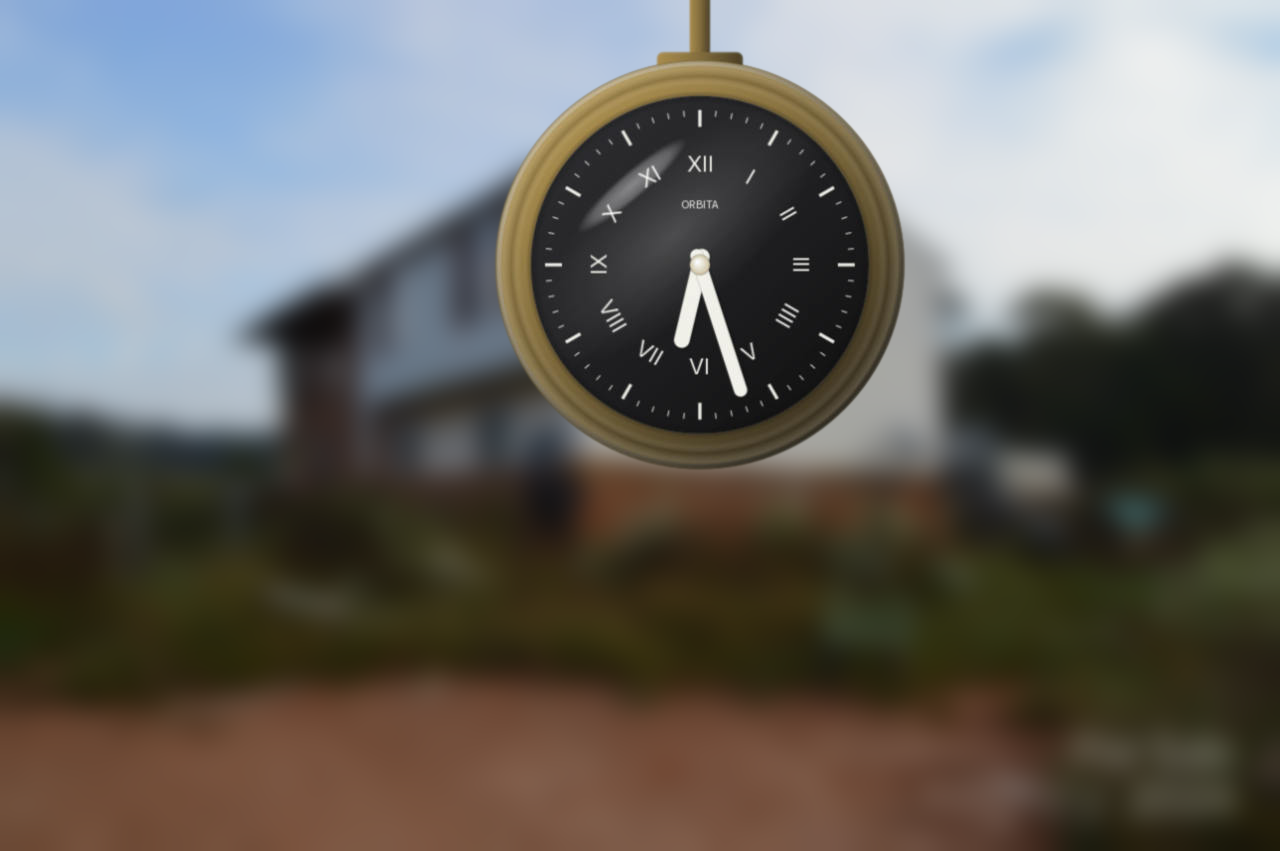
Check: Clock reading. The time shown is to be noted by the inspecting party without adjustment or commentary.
6:27
